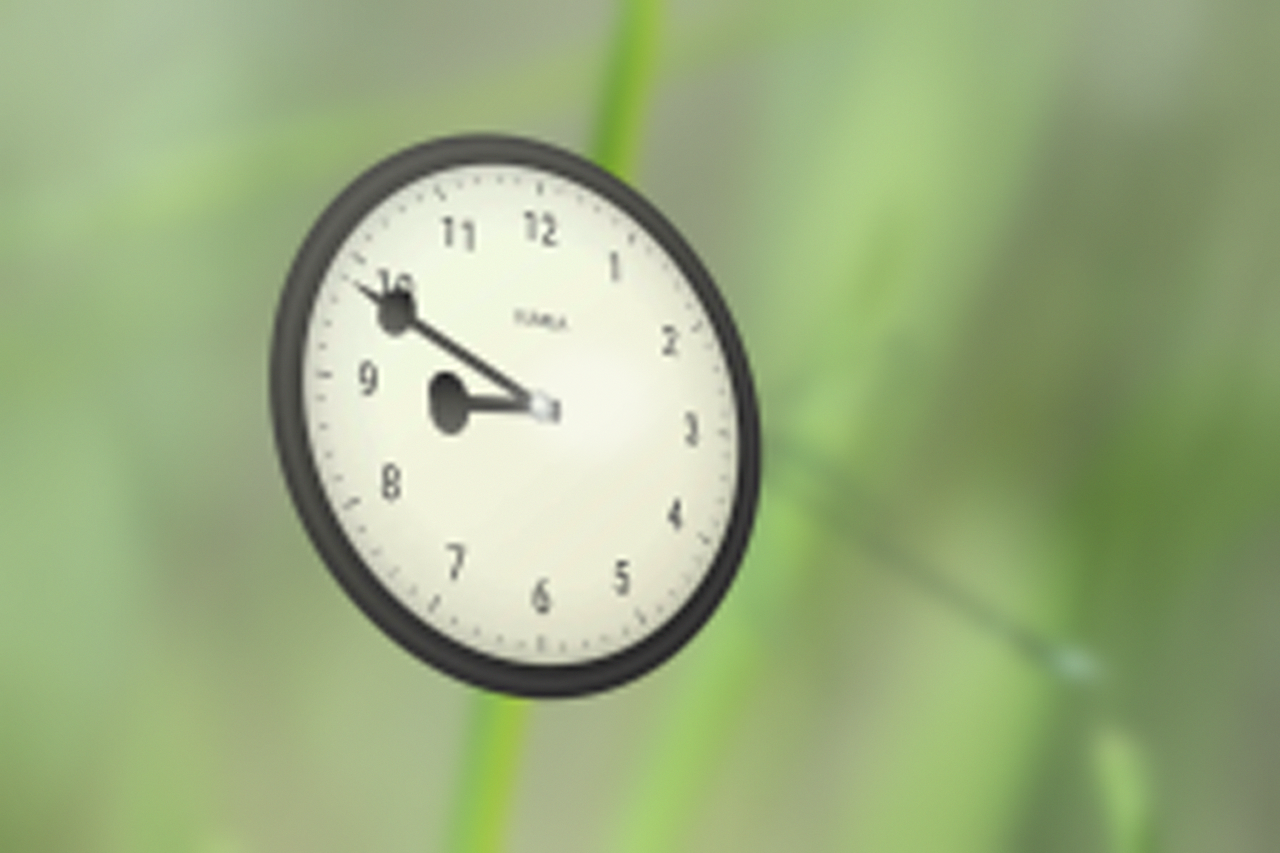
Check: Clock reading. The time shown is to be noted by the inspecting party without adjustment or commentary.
8:49
